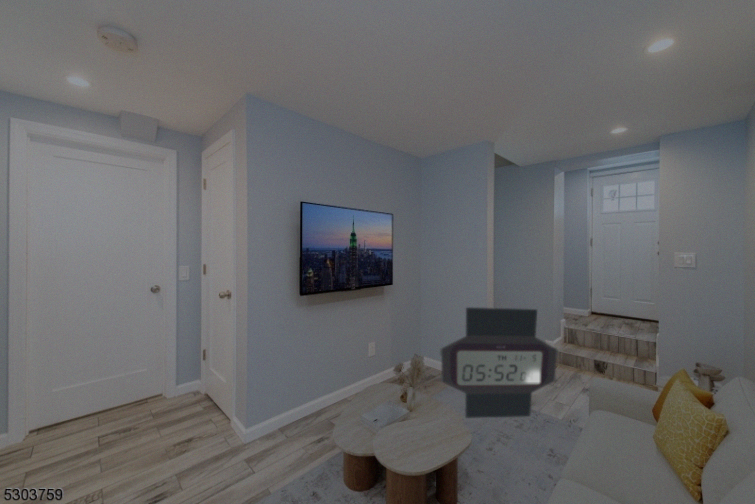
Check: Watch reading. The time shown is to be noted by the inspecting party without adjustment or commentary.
5:52:04
